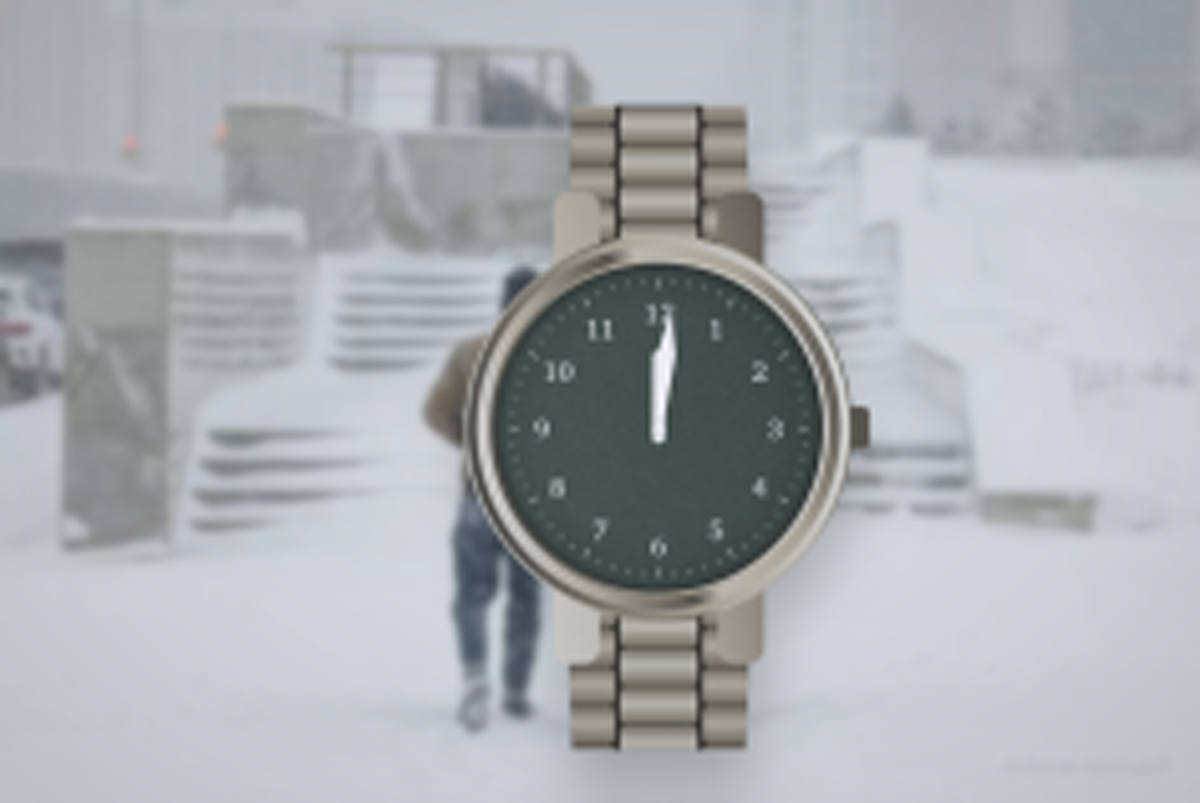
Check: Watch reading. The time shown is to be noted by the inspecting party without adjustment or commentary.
12:01
